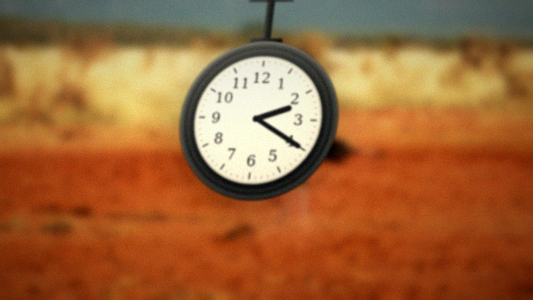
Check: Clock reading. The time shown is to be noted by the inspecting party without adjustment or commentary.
2:20
